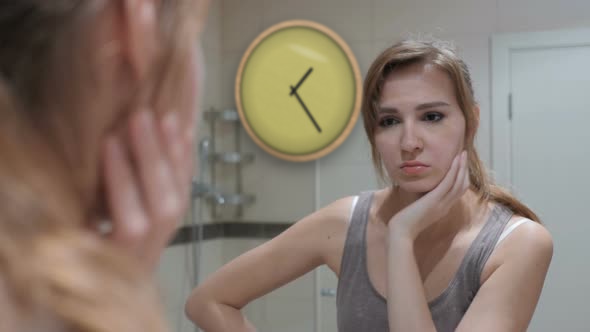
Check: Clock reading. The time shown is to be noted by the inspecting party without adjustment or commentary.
1:24
